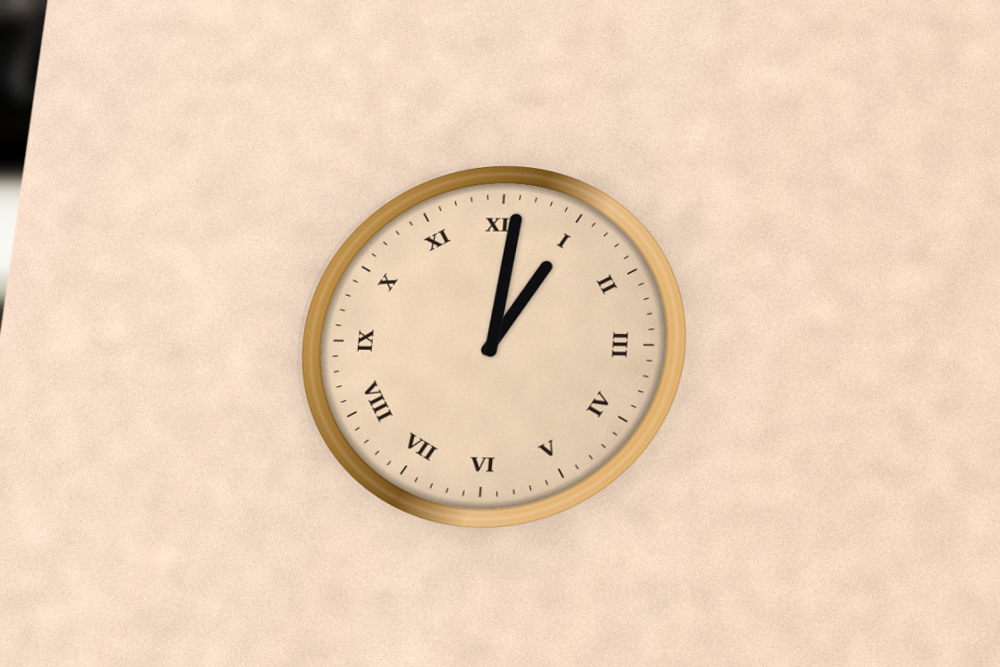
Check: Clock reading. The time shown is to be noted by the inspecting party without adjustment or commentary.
1:01
